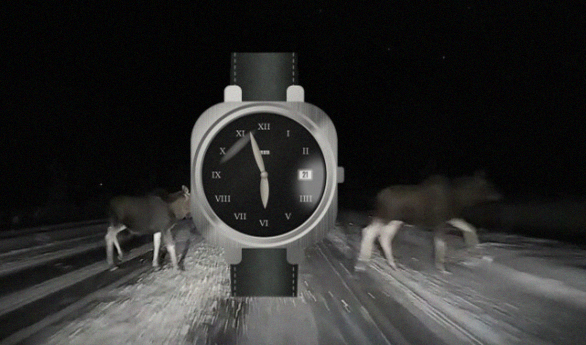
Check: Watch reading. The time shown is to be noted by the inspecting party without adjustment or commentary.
5:57
